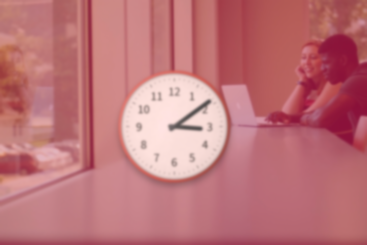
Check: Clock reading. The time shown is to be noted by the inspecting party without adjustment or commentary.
3:09
